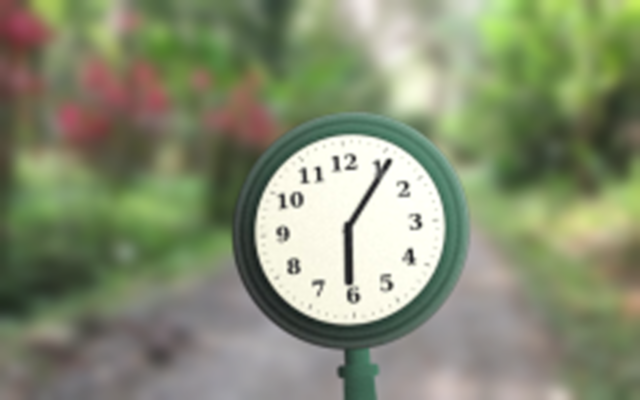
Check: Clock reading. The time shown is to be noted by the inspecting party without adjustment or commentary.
6:06
